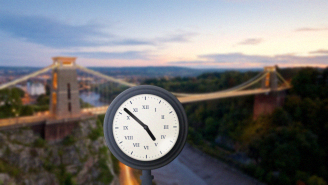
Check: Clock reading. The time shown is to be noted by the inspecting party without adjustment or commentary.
4:52
